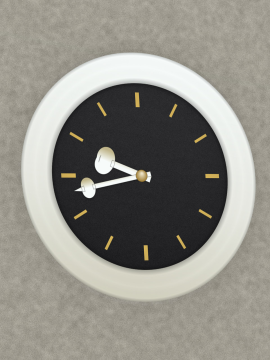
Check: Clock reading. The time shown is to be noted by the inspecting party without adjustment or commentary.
9:43
